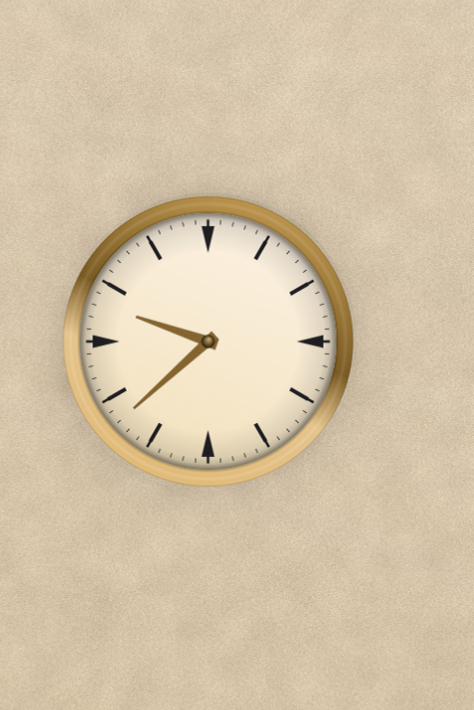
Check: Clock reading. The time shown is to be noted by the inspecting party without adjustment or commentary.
9:38
